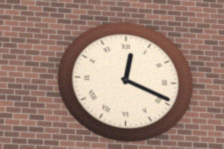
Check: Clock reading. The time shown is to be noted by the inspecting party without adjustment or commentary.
12:19
